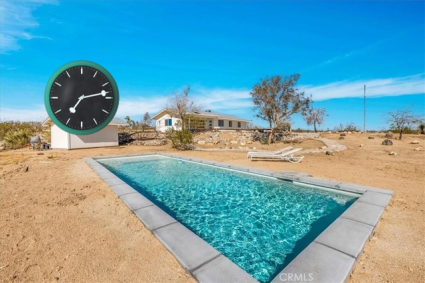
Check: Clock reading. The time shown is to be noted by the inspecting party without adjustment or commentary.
7:13
